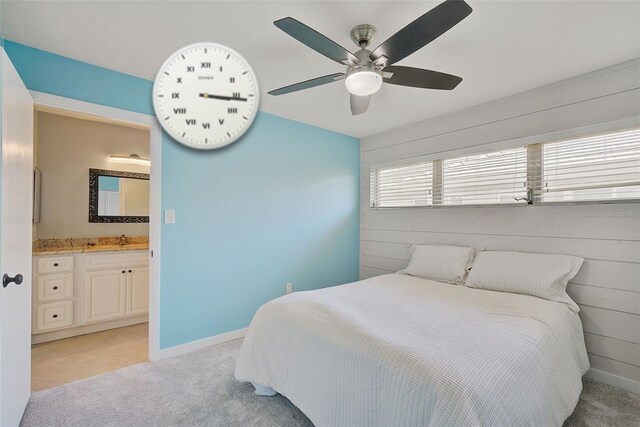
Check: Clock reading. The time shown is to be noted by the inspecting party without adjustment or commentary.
3:16
